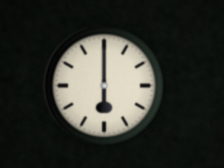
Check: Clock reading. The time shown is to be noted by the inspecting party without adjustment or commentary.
6:00
